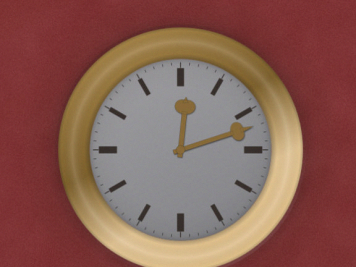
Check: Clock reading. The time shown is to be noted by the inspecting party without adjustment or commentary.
12:12
